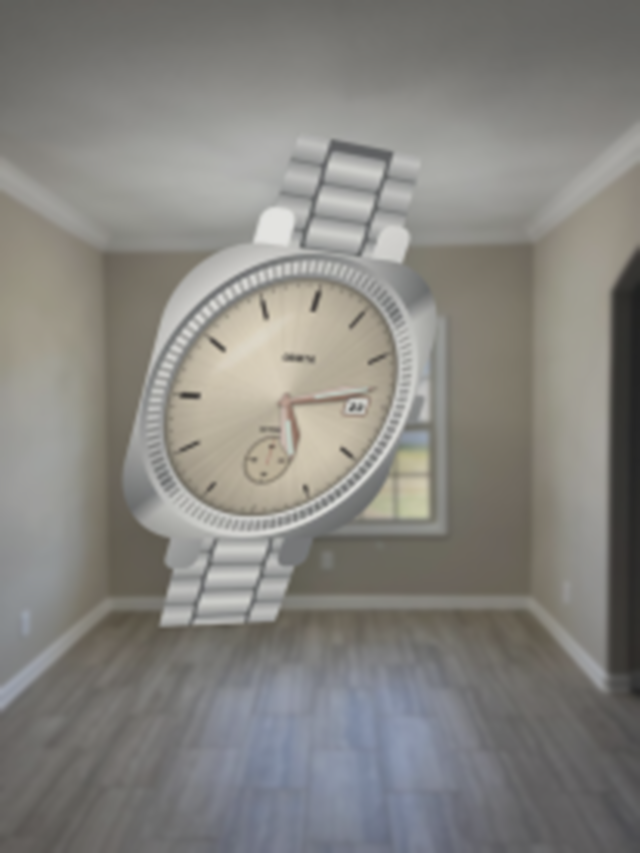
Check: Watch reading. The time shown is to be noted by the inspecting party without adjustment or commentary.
5:13
